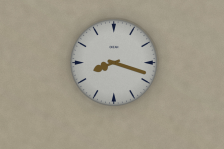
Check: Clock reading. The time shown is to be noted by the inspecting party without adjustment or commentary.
8:18
